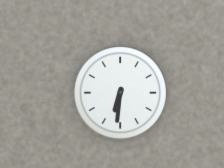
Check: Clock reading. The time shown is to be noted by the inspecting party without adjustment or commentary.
6:31
